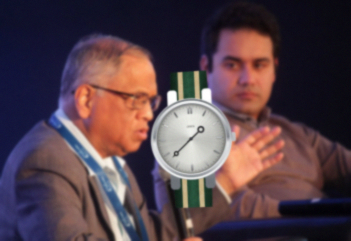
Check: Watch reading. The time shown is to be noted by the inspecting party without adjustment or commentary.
1:38
